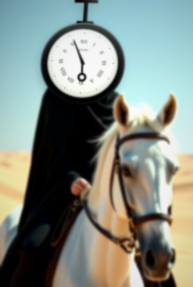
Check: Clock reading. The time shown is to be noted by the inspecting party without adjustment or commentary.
5:56
